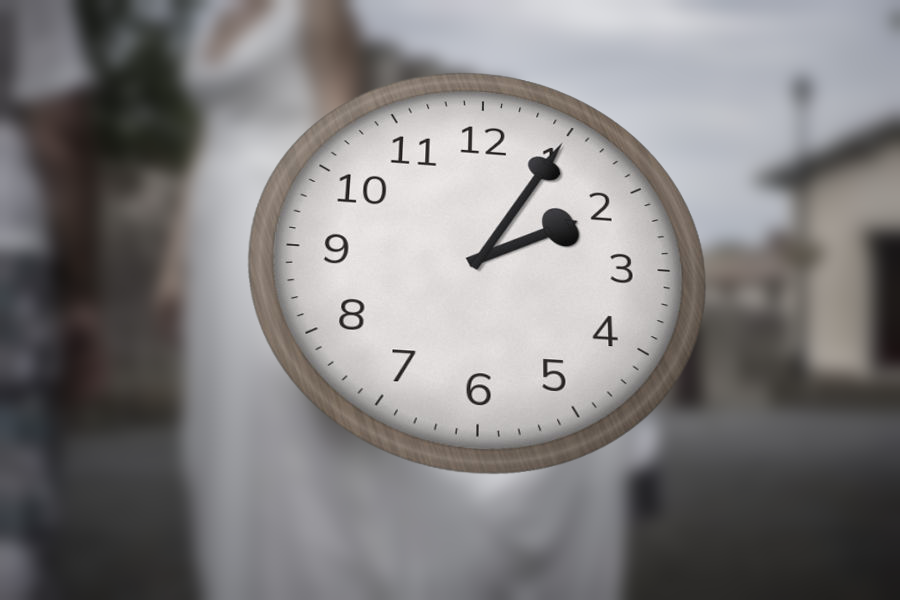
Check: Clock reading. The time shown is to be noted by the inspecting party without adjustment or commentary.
2:05
